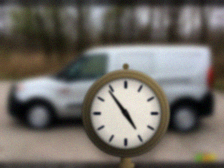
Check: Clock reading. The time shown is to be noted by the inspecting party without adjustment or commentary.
4:54
